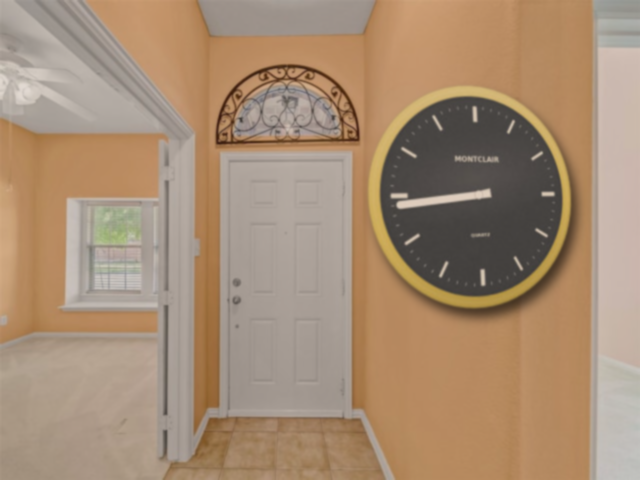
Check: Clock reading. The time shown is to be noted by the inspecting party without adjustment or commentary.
8:44
